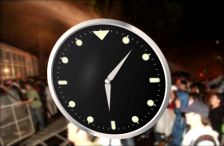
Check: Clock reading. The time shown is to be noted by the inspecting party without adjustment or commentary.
6:07
